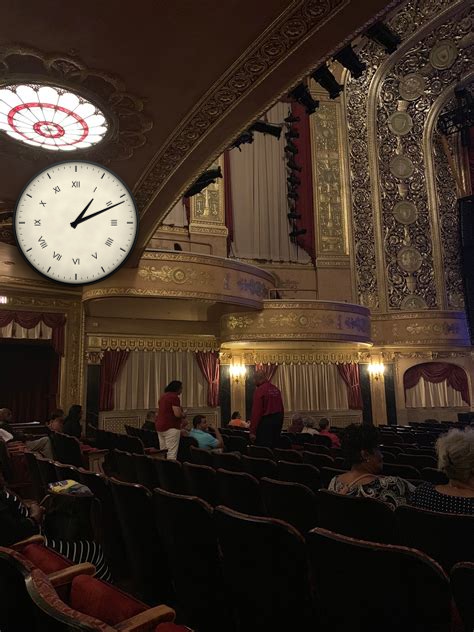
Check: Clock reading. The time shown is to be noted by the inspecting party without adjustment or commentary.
1:11
